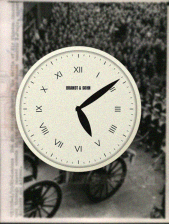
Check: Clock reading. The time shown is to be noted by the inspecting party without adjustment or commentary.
5:09
